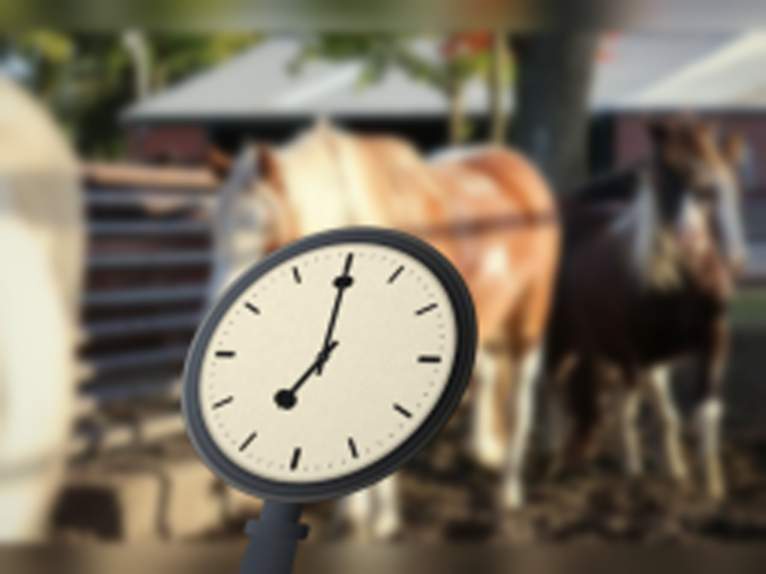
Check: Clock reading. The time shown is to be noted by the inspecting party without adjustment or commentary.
7:00
